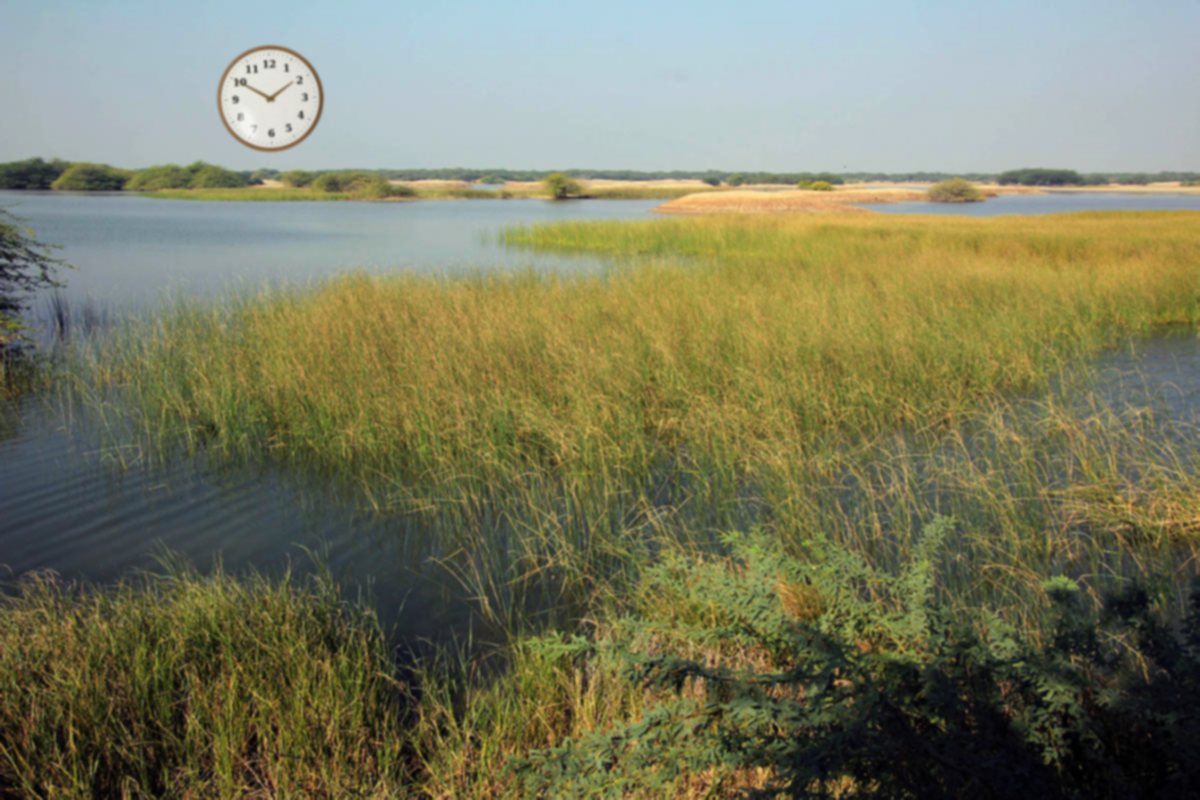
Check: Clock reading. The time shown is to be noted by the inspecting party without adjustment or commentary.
1:50
